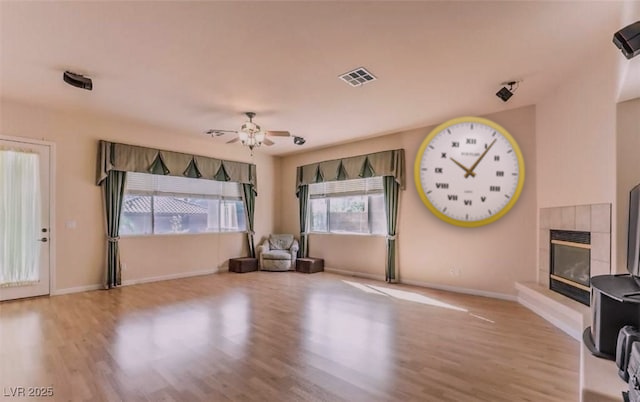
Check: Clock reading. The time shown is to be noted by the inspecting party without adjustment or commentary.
10:06
